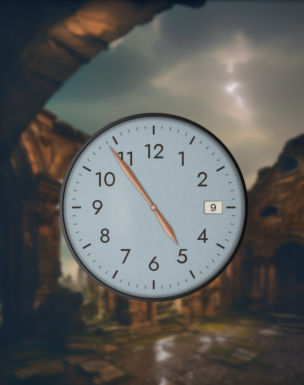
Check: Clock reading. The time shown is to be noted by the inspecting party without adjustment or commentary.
4:54
